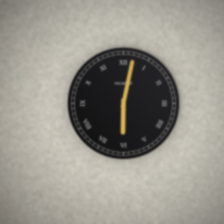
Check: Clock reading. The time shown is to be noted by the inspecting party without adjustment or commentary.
6:02
